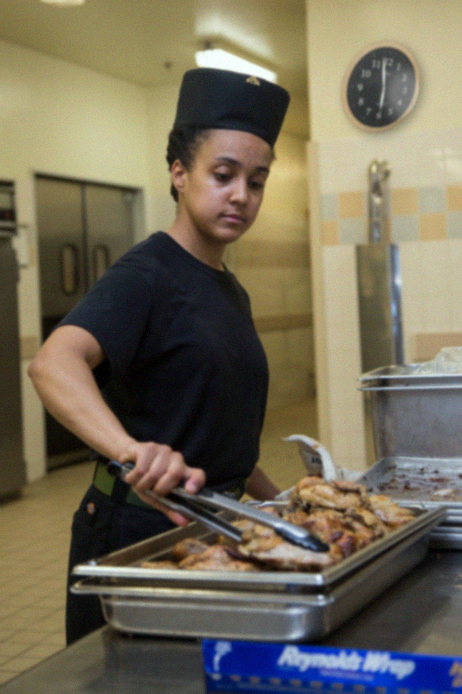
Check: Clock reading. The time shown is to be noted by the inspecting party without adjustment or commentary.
5:58
